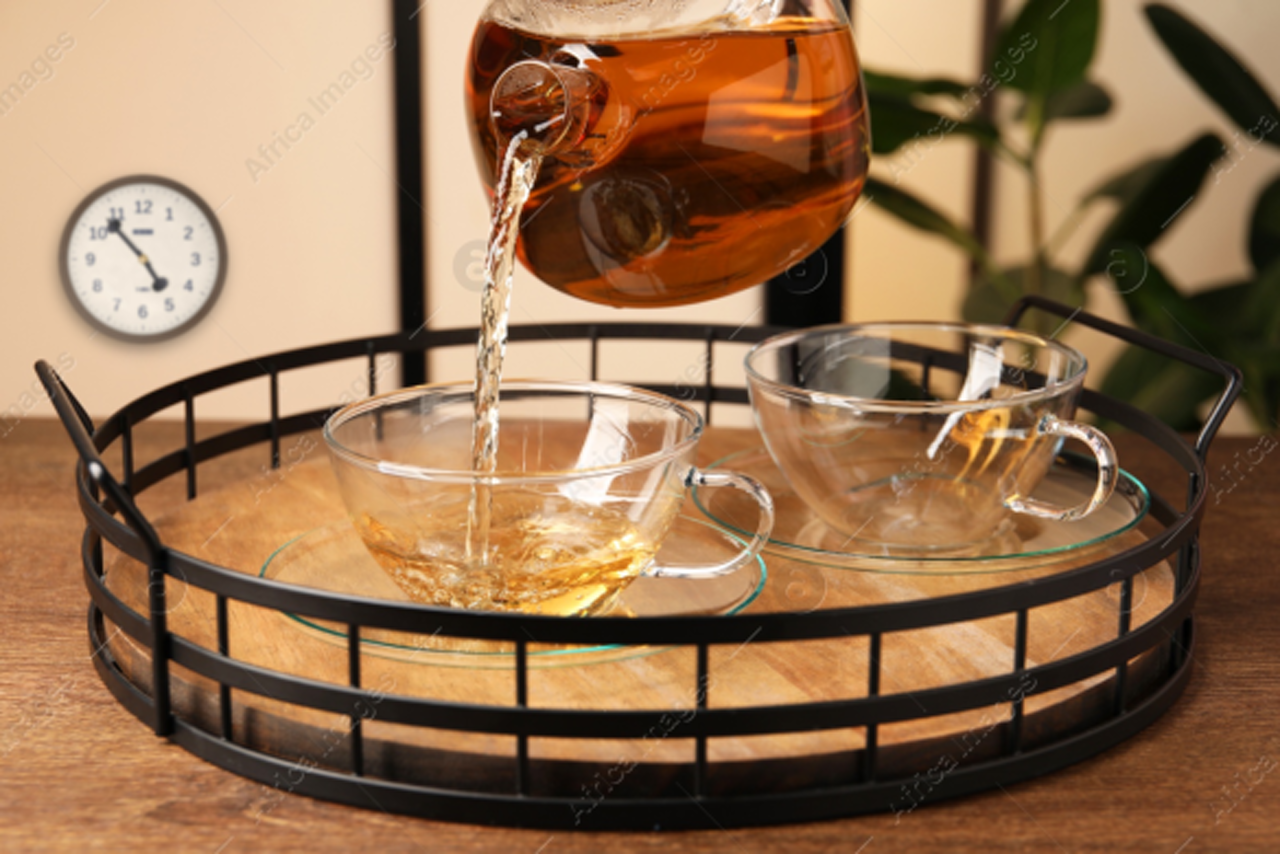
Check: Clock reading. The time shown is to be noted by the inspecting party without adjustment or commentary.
4:53
